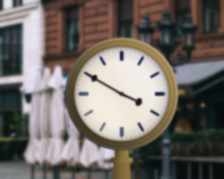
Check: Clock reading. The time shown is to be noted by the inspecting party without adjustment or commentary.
3:50
